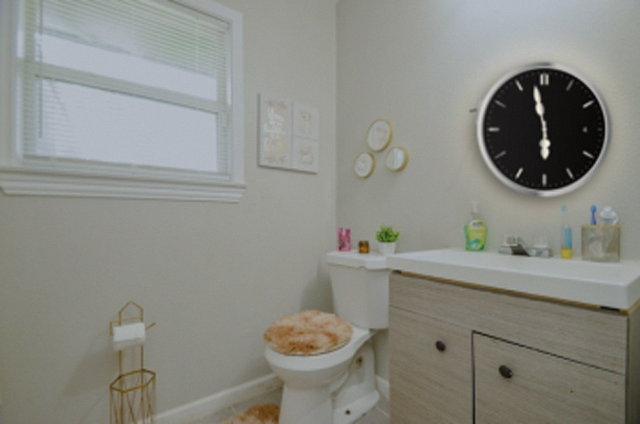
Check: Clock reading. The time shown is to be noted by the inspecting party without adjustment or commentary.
5:58
